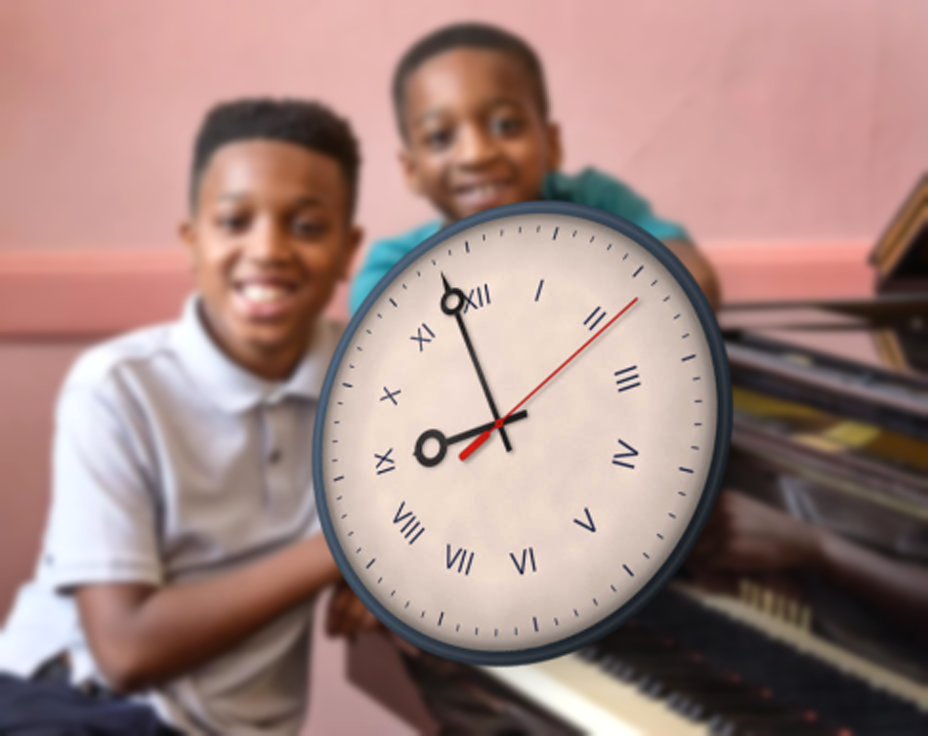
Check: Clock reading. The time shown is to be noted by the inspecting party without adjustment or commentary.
8:58:11
